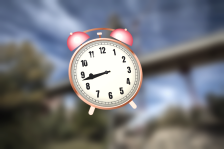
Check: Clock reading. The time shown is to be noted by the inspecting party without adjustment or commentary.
8:43
